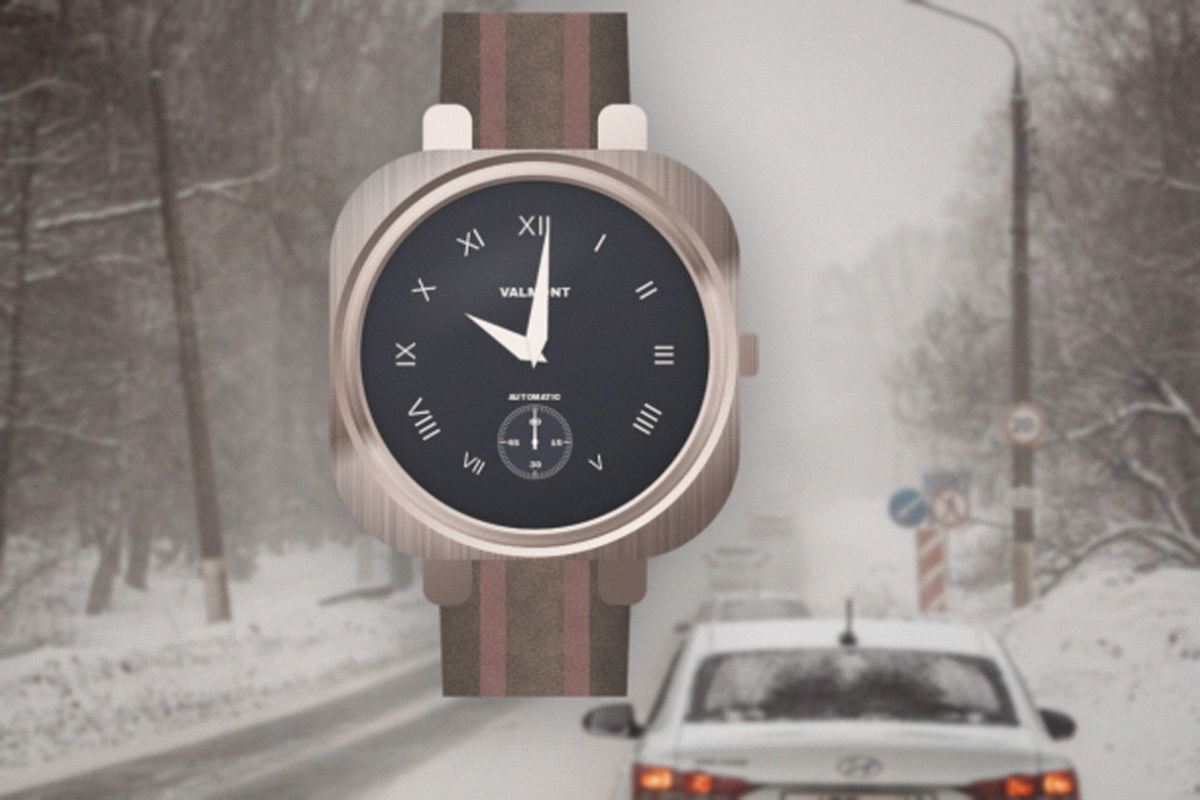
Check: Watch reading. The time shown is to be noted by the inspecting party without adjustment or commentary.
10:01
